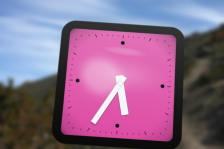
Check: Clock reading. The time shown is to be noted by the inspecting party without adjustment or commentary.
5:35
